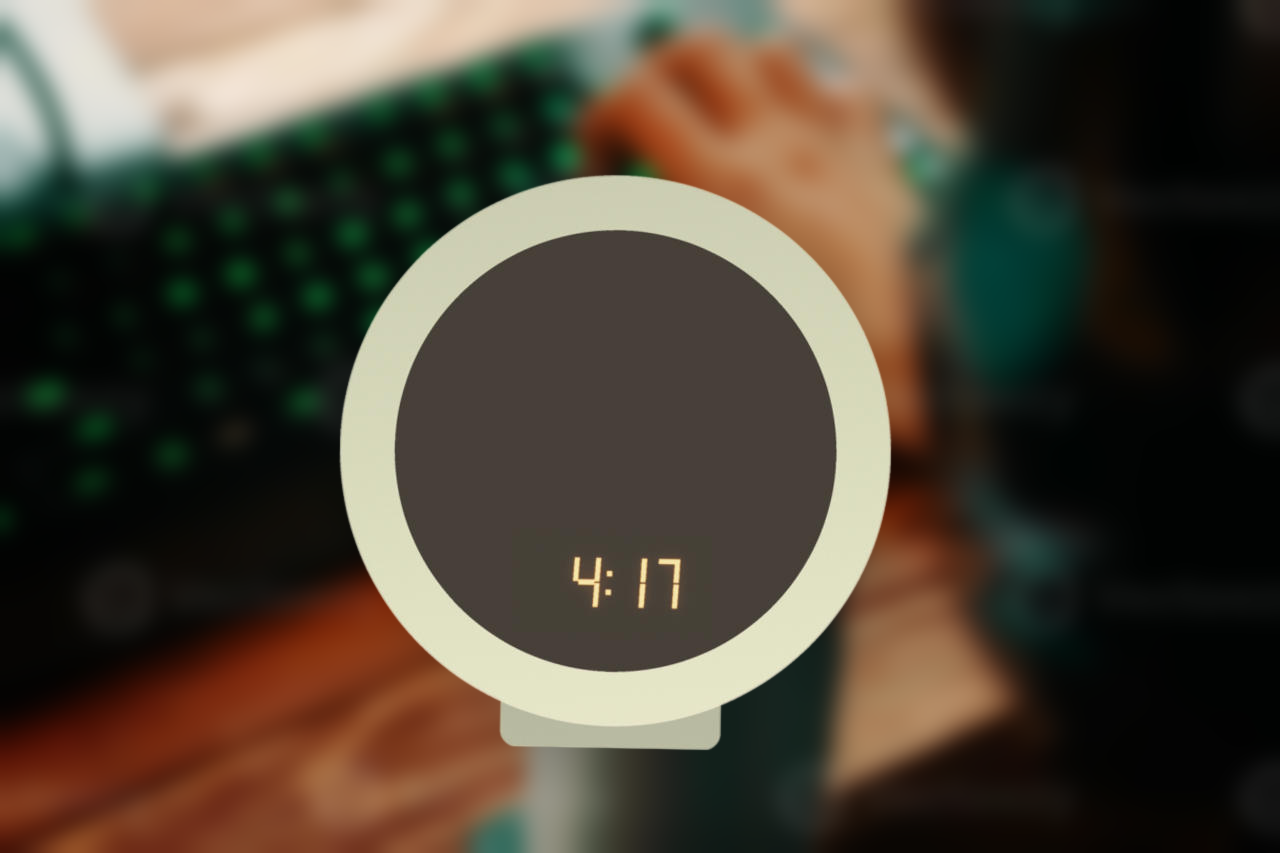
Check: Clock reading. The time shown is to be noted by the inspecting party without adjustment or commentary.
4:17
